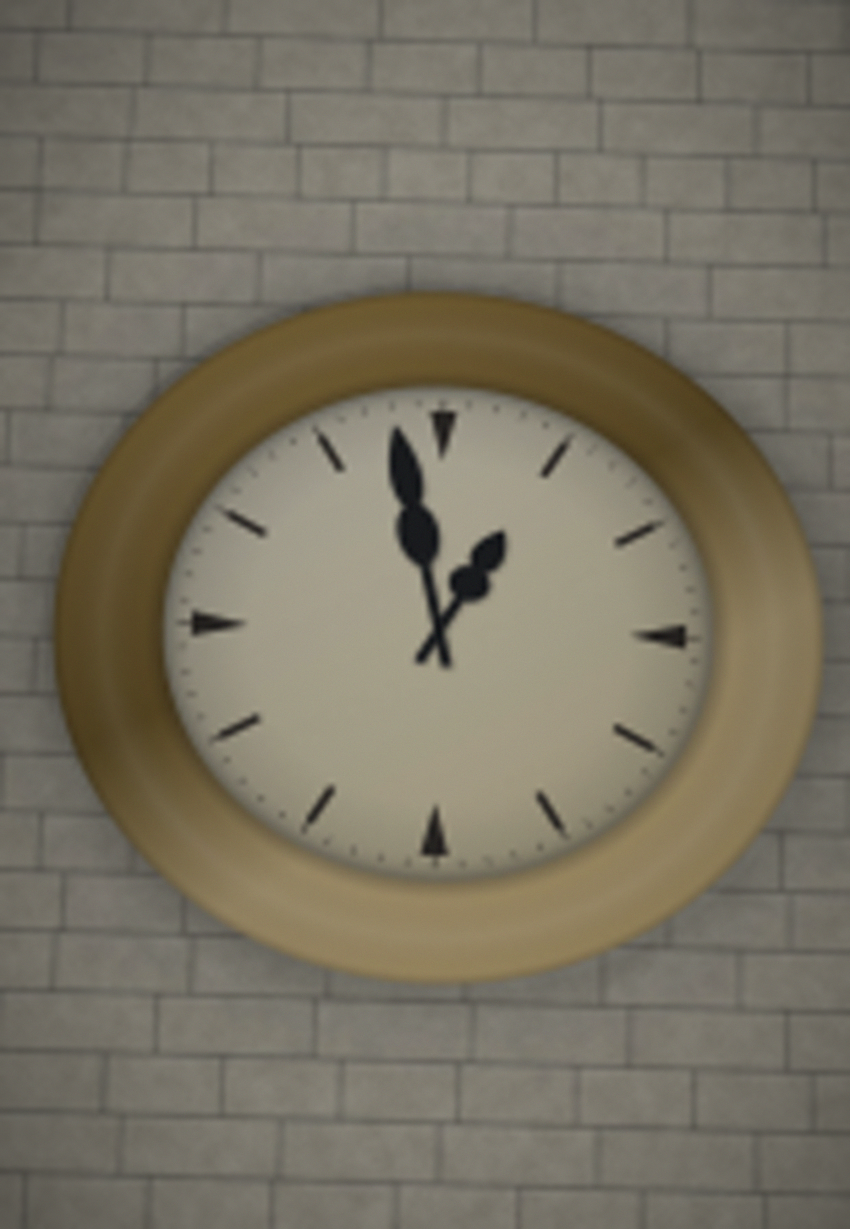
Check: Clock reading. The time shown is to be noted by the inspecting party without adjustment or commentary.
12:58
